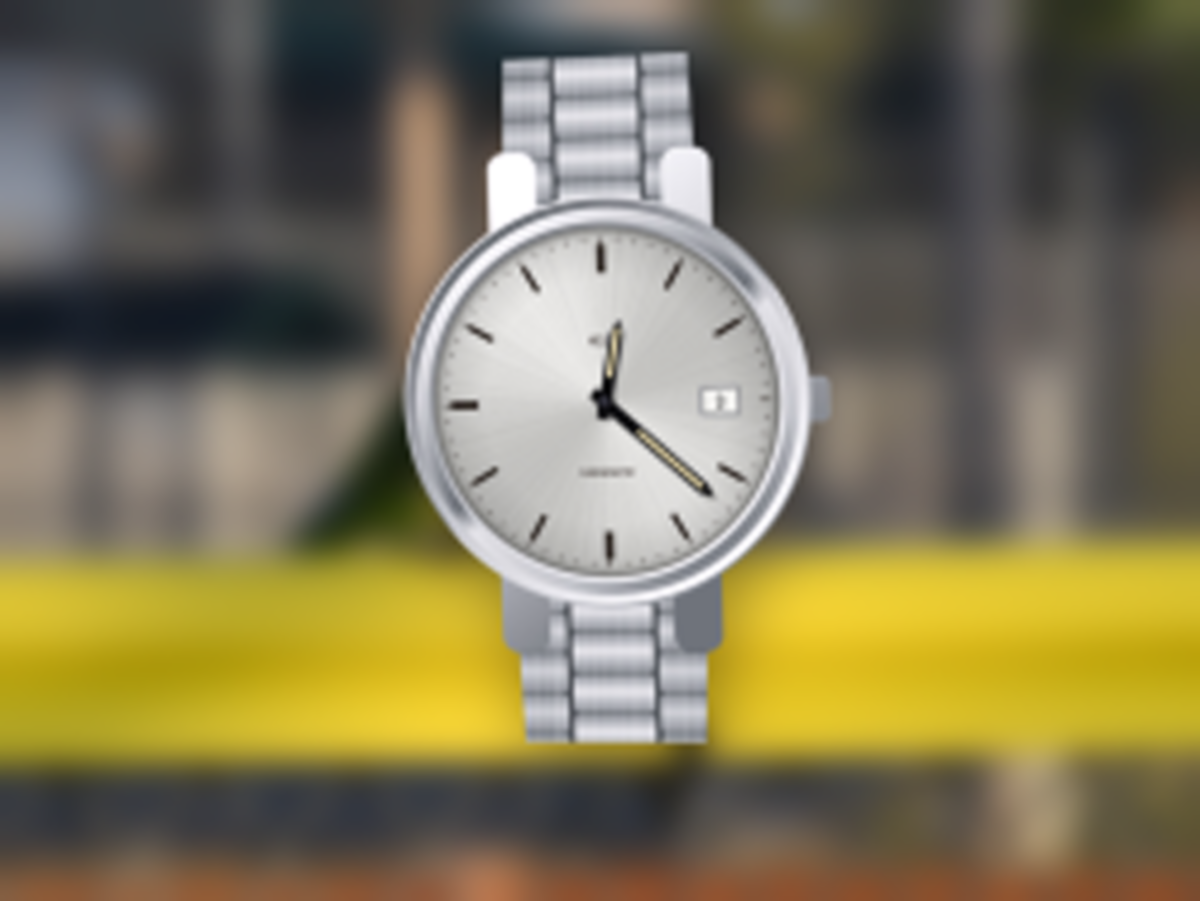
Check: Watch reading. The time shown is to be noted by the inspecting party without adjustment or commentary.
12:22
